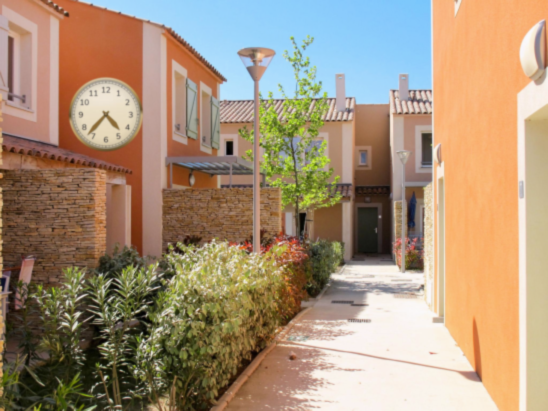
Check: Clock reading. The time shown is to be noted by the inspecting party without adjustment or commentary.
4:37
